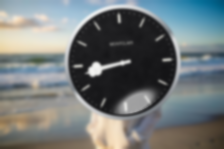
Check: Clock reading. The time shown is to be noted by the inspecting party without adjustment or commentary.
8:43
